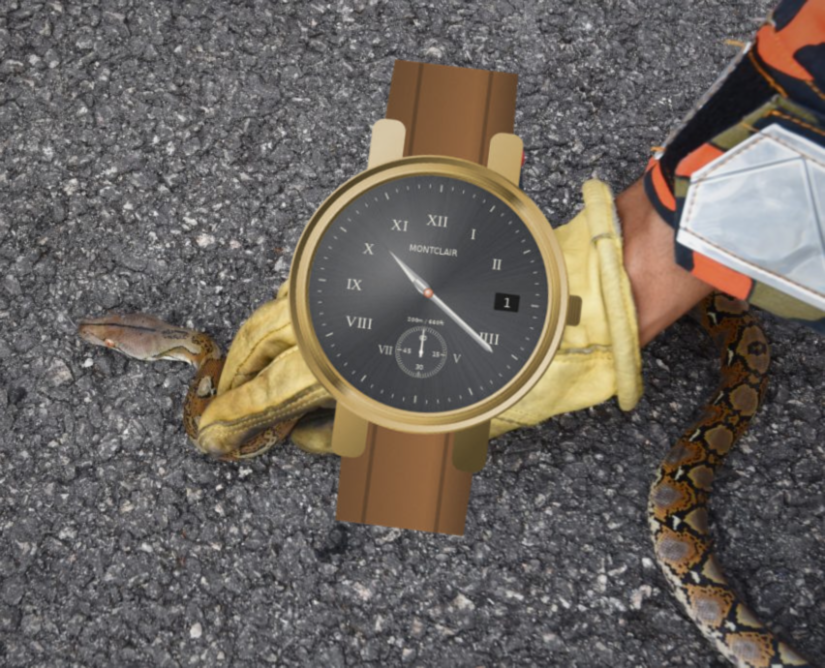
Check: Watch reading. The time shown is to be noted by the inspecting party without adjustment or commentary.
10:21
